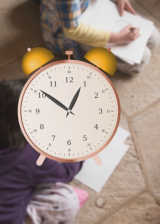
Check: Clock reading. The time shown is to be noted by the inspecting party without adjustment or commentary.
12:51
